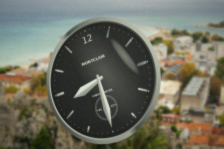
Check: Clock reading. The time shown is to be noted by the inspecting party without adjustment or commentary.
8:30
